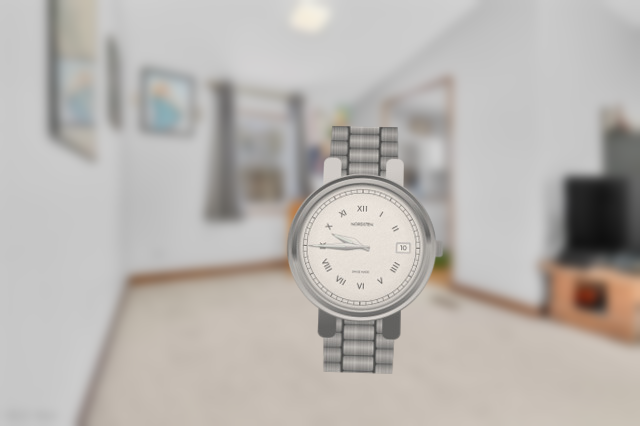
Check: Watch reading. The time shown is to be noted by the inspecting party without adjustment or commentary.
9:45
